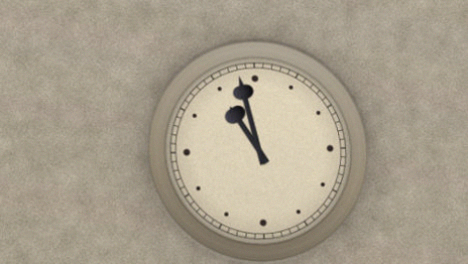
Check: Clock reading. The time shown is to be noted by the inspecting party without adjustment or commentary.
10:58
